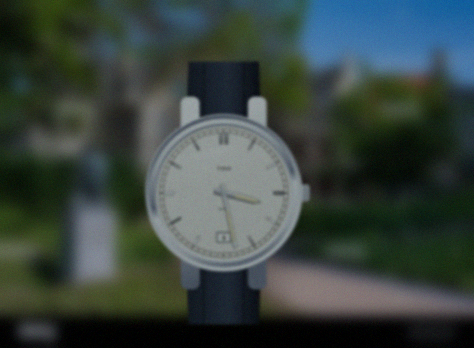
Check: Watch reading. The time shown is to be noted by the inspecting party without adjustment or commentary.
3:28
